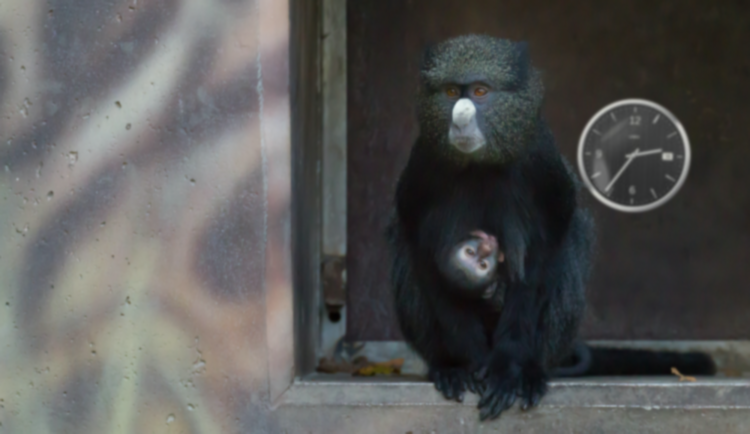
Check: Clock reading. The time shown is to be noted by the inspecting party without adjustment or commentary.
2:36
